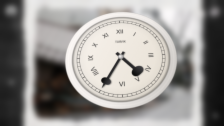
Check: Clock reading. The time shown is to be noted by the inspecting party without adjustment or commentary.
4:35
